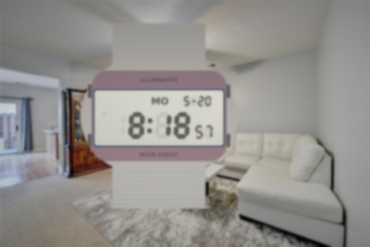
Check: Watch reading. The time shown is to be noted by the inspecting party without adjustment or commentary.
8:18:57
